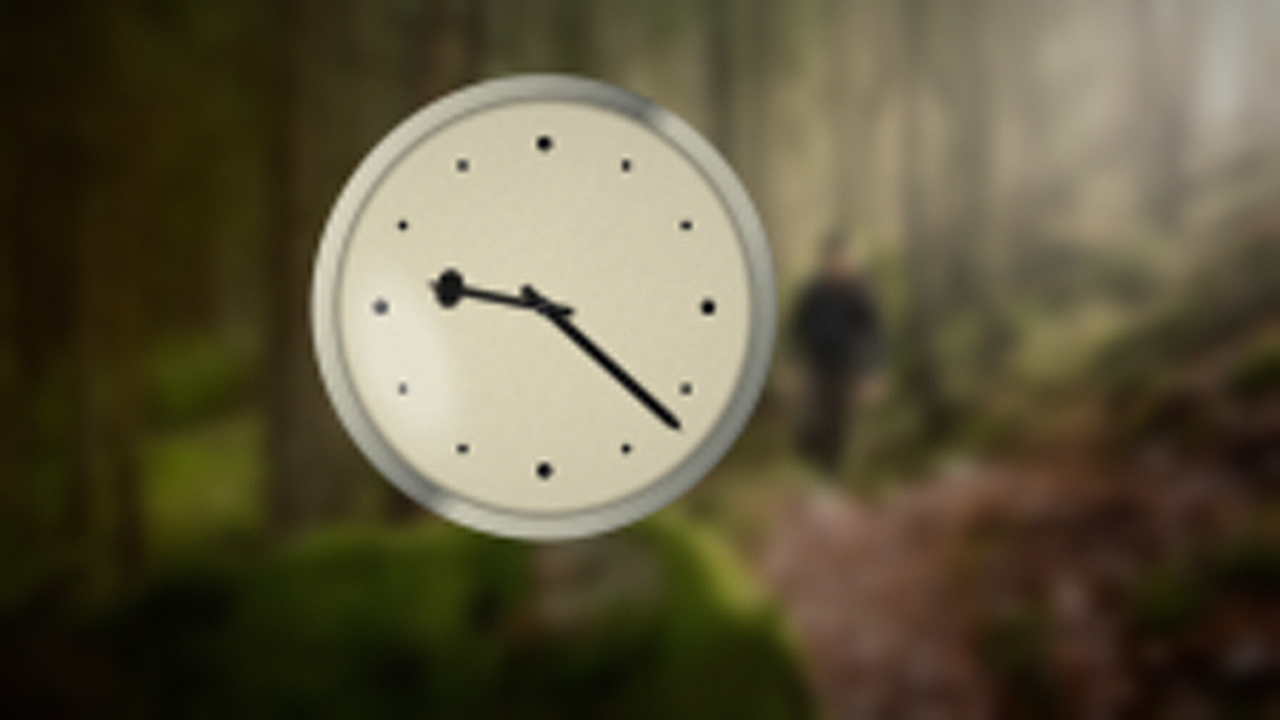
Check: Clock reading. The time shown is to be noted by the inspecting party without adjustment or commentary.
9:22
